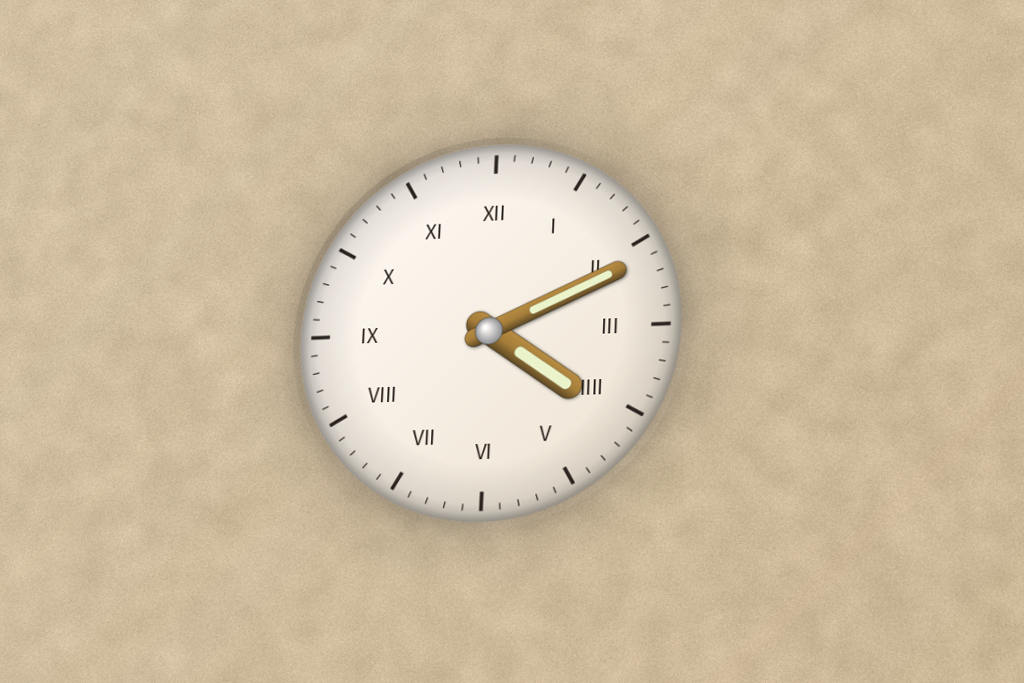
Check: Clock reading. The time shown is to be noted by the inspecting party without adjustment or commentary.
4:11
